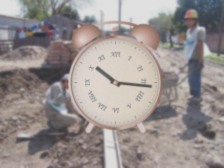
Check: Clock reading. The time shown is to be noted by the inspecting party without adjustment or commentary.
10:16
